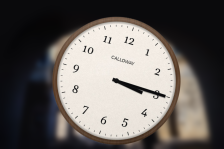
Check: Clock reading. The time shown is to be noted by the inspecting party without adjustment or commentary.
3:15
